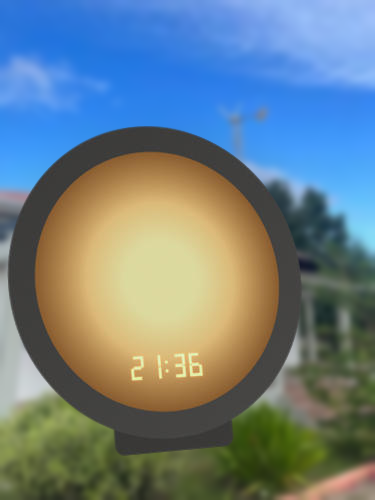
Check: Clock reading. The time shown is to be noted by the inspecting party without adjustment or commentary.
21:36
